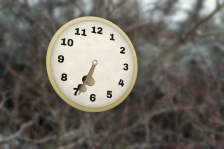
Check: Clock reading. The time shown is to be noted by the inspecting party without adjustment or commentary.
6:34
